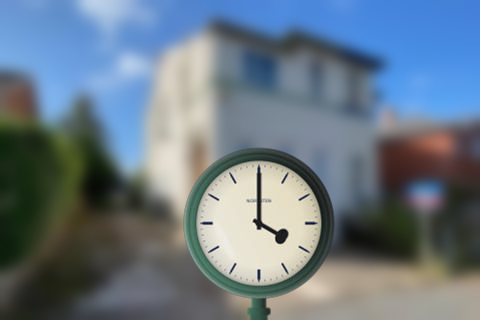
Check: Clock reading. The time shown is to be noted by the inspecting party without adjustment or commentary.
4:00
